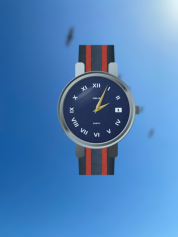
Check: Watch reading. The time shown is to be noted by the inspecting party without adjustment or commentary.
2:04
